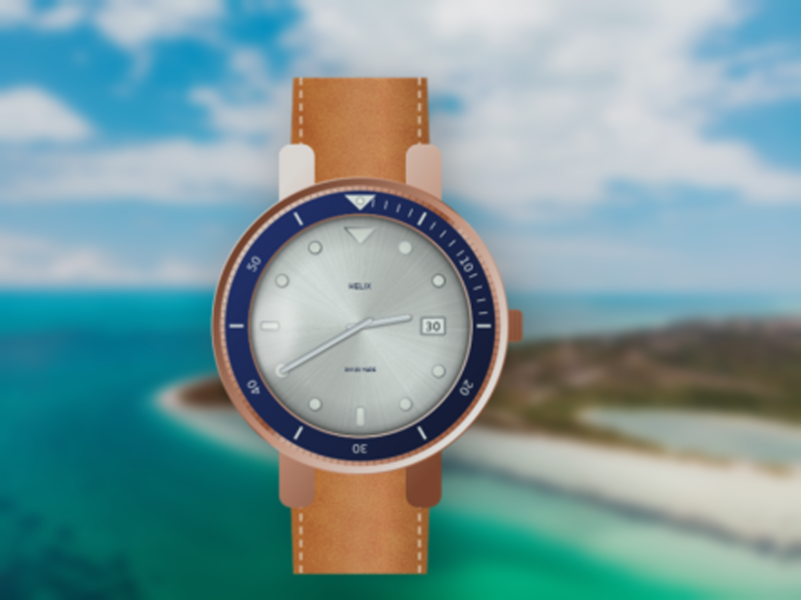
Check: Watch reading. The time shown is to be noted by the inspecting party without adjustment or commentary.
2:40
